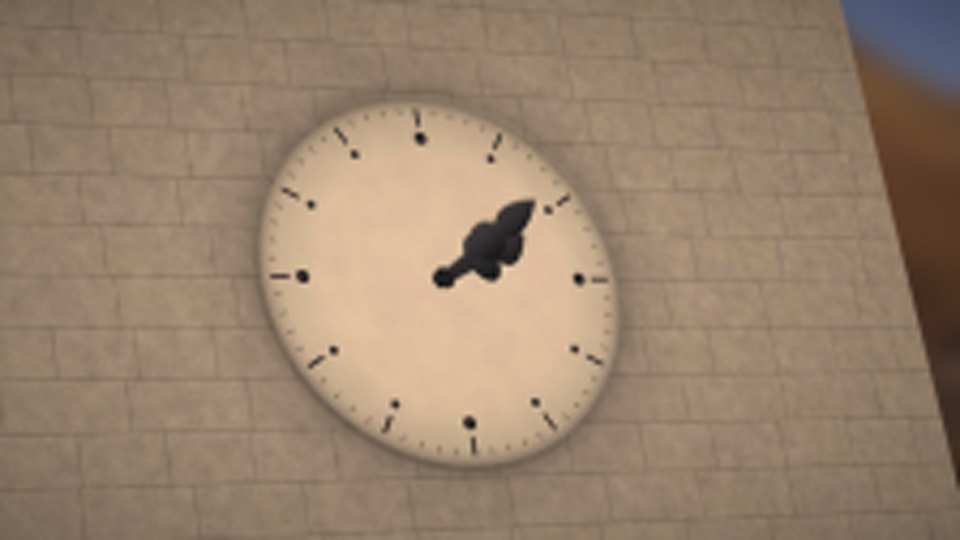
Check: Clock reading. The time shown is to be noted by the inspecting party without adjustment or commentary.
2:09
